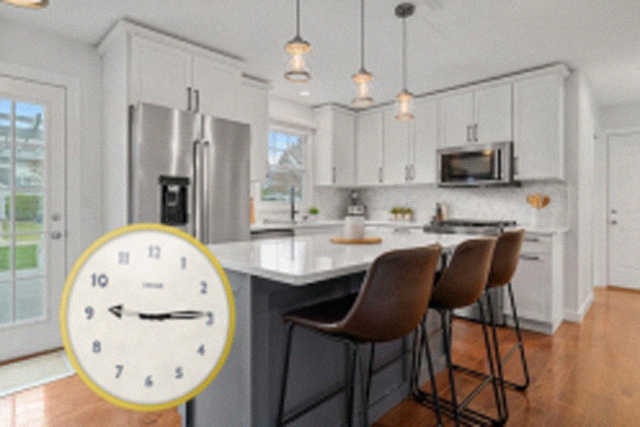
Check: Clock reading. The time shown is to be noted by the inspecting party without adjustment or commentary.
9:14
